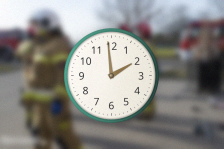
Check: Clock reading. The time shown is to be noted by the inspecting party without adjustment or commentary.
1:59
